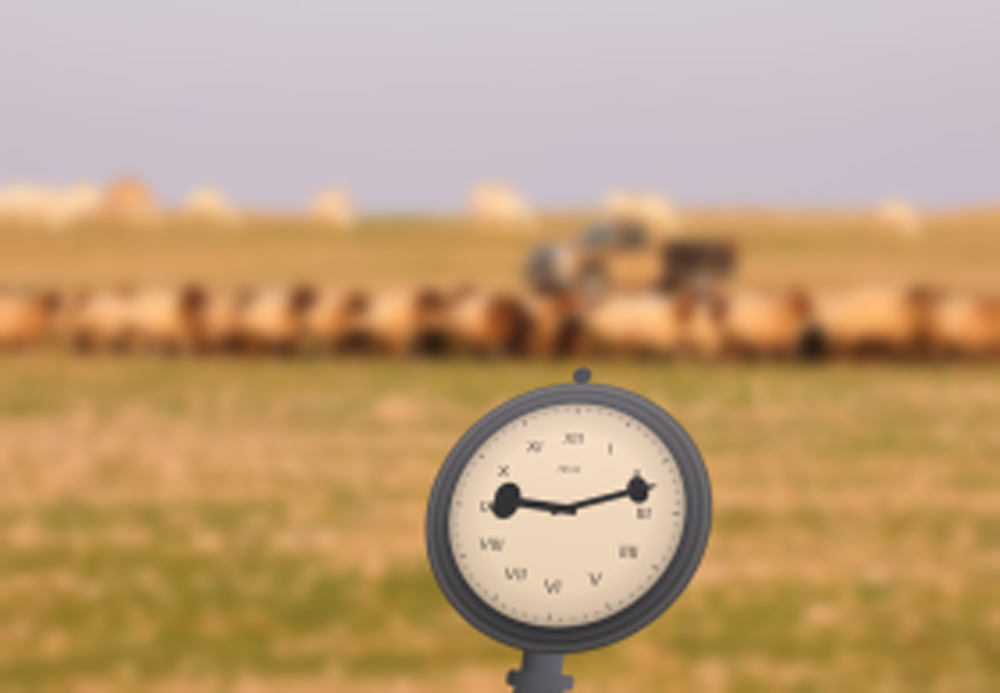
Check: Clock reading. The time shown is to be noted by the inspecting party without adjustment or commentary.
9:12
